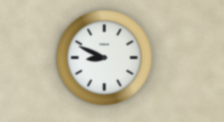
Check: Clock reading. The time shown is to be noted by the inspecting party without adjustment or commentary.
8:49
